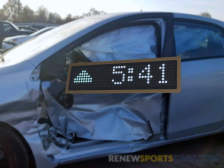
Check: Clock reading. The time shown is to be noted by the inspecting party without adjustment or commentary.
5:41
